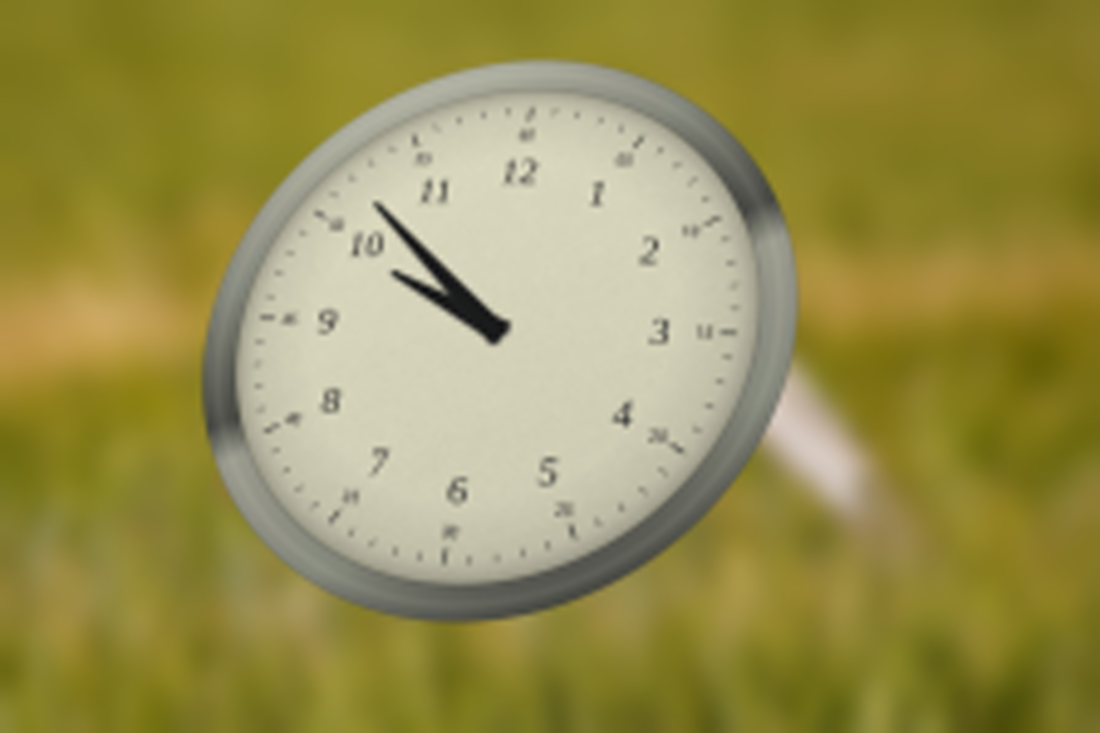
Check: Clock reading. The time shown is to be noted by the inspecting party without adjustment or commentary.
9:52
